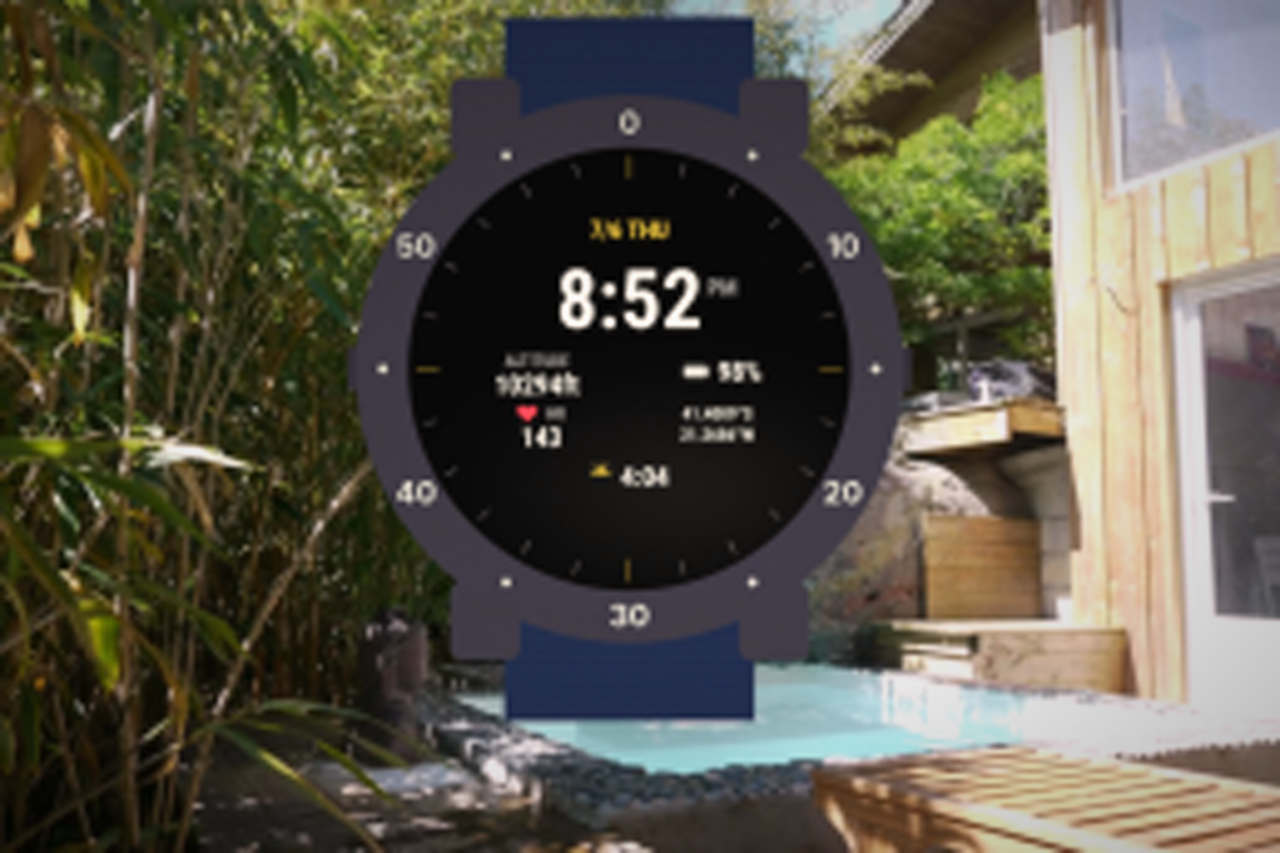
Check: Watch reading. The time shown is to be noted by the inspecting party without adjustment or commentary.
8:52
